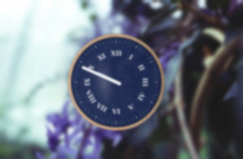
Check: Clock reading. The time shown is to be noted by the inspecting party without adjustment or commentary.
9:49
